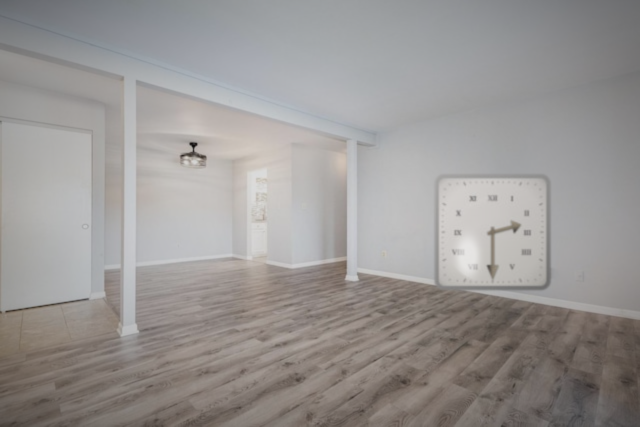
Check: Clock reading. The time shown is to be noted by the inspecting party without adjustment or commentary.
2:30
